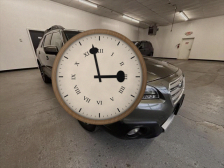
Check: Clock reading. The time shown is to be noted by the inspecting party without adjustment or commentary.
2:58
